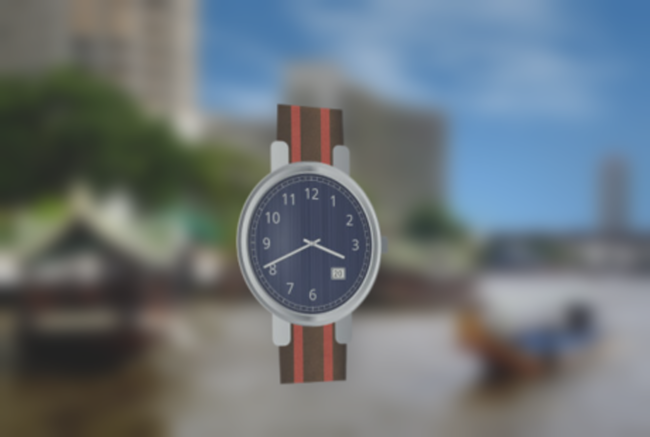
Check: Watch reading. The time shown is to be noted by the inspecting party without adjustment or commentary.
3:41
